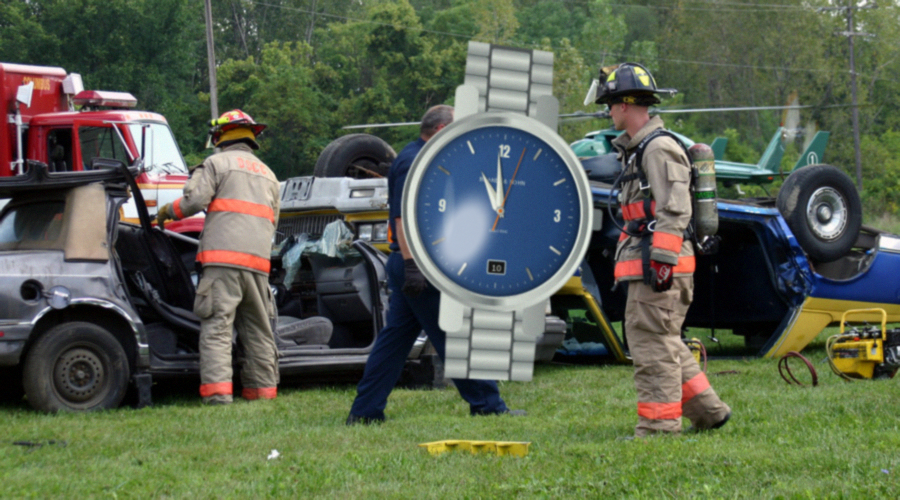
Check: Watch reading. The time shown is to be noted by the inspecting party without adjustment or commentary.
10:59:03
